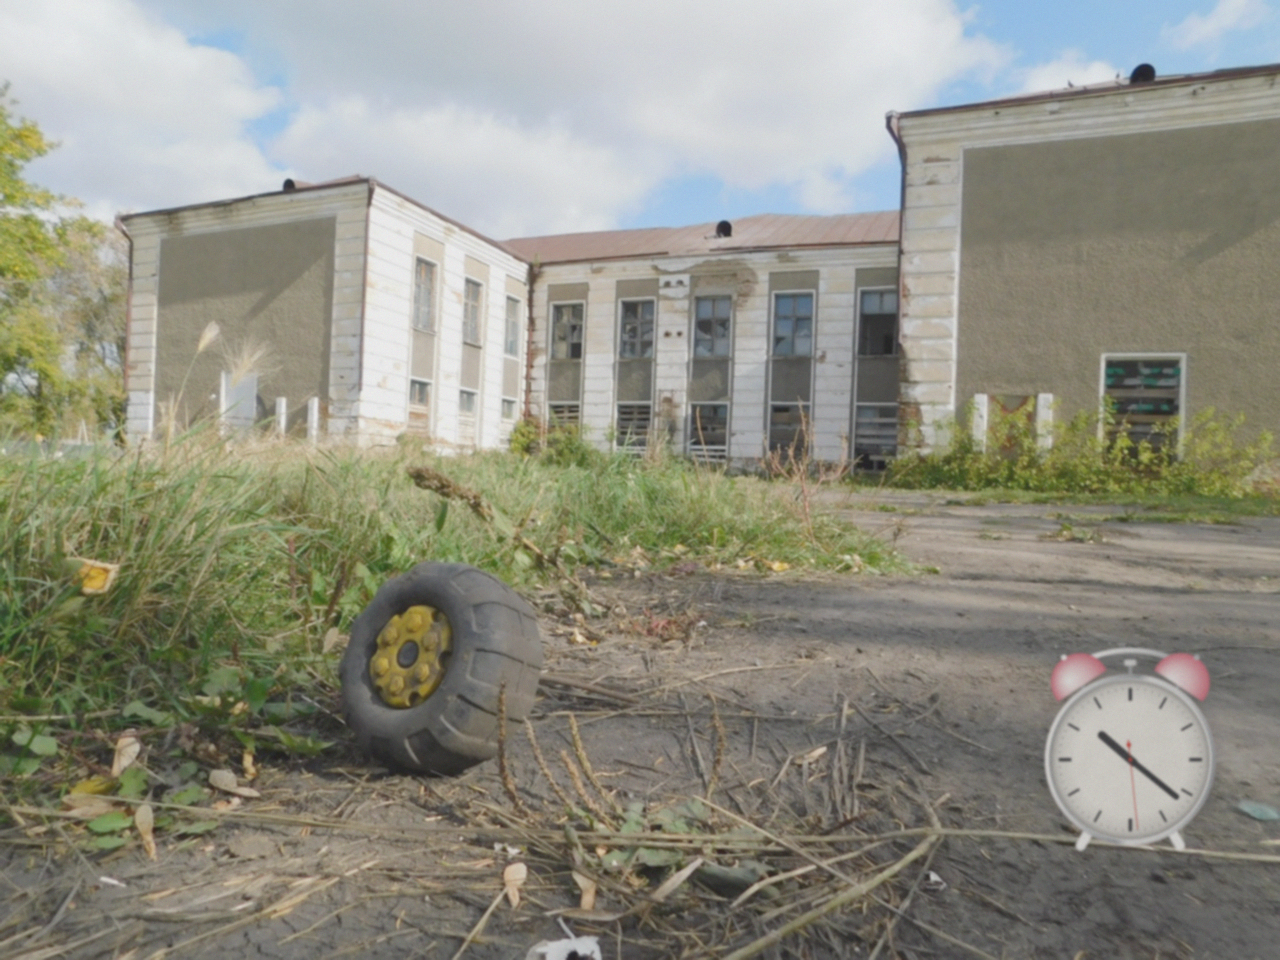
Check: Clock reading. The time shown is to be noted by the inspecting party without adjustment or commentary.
10:21:29
